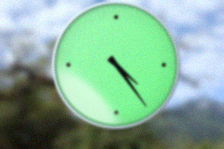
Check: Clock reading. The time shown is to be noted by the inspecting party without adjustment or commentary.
4:24
